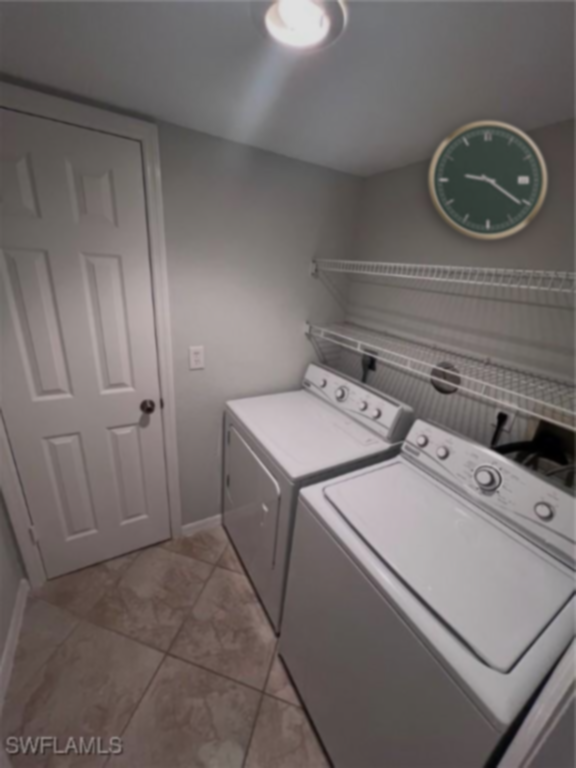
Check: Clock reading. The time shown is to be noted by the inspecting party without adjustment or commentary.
9:21
